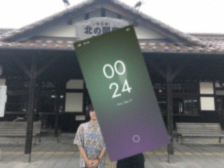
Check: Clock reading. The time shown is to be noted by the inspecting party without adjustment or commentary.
0:24
